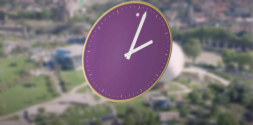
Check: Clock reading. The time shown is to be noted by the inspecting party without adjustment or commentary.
2:02
